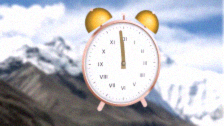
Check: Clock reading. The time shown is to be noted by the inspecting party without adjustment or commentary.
11:59
